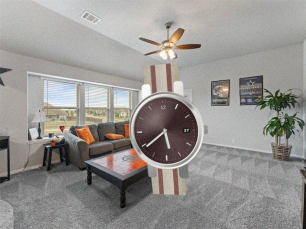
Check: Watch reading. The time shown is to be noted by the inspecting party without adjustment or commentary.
5:39
